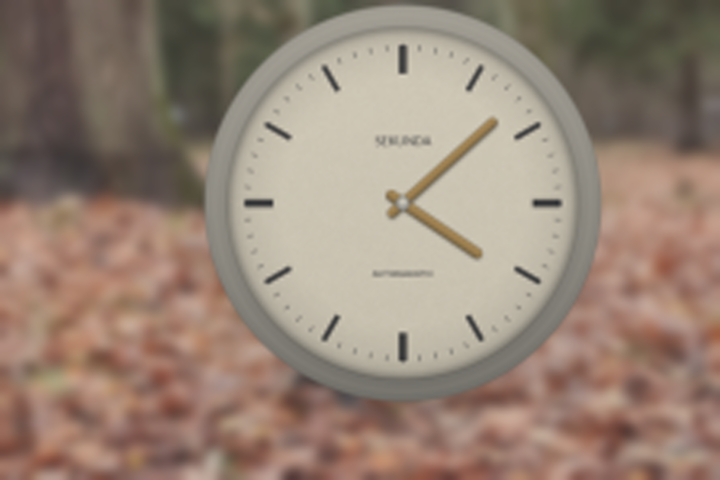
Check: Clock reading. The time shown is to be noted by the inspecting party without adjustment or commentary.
4:08
